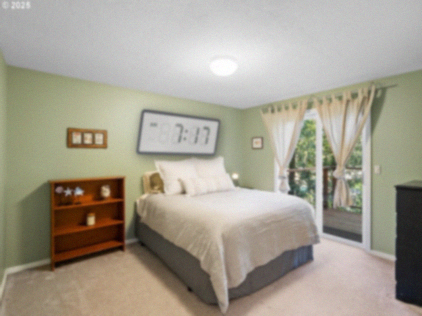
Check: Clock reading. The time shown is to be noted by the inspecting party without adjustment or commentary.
7:17
